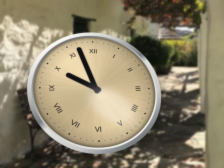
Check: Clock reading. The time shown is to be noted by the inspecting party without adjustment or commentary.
9:57
